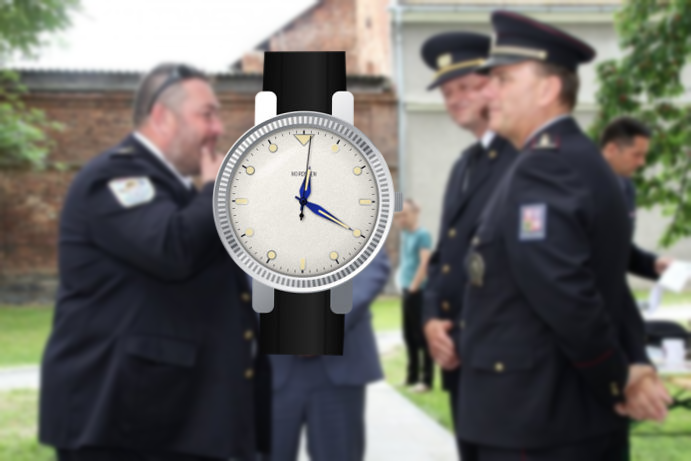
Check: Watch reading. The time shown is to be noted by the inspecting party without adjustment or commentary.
12:20:01
